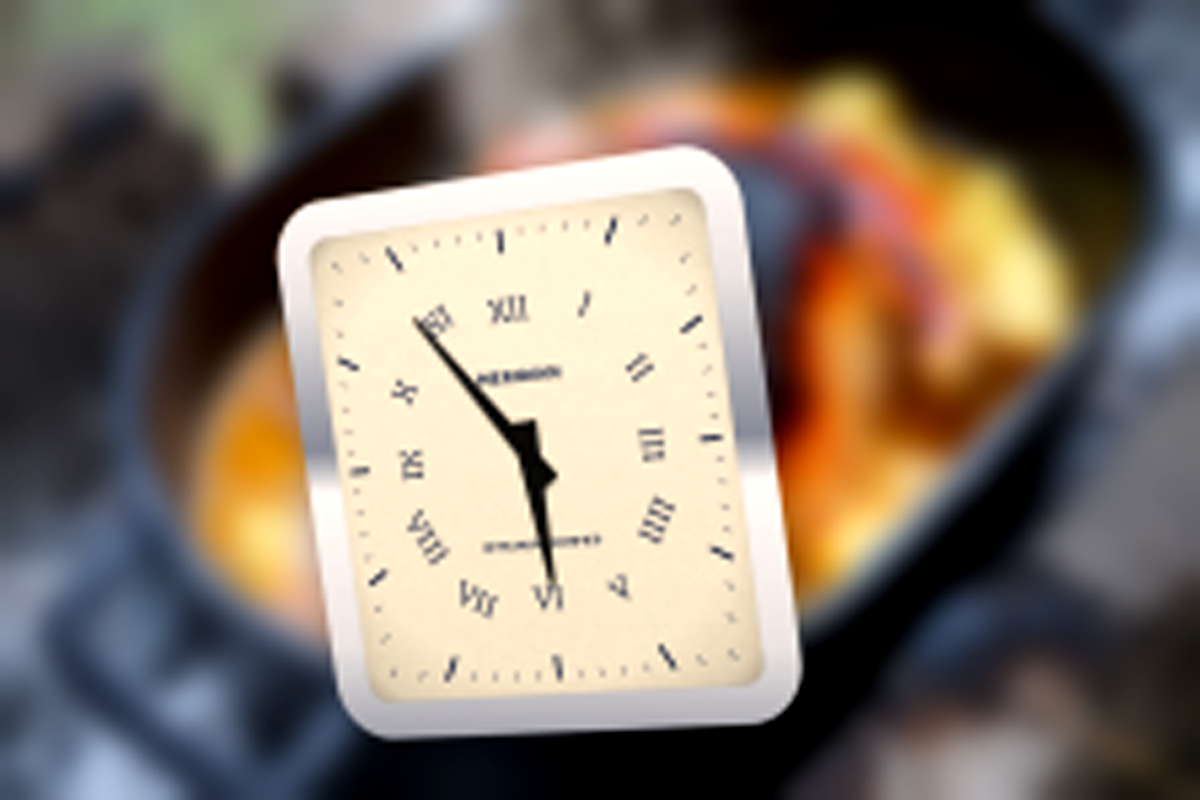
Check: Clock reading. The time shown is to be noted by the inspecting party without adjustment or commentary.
5:54
